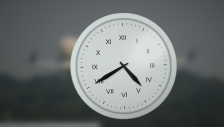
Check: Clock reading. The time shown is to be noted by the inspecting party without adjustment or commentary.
4:40
